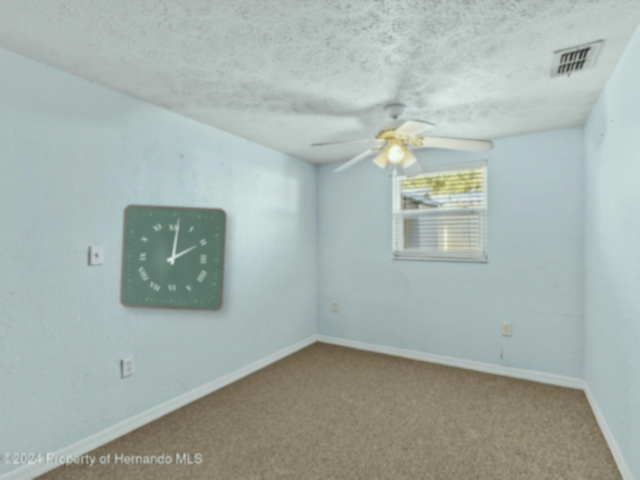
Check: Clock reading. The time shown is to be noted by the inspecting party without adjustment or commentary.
2:01
